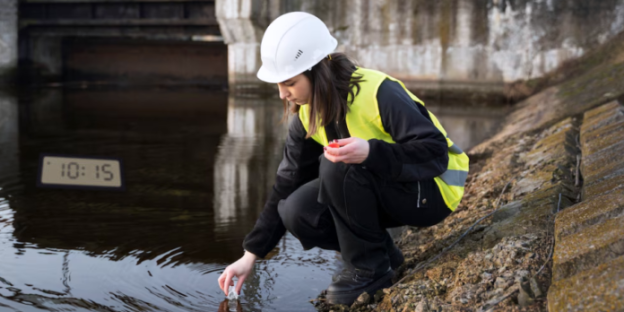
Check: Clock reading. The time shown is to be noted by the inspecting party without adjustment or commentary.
10:15
